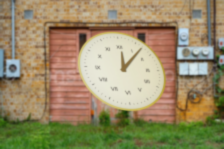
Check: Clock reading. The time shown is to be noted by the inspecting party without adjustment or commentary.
12:07
